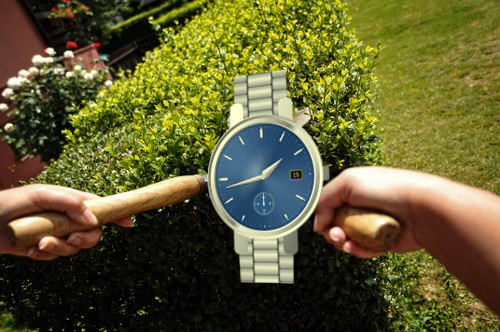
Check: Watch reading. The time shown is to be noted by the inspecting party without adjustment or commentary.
1:43
